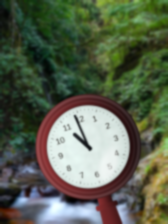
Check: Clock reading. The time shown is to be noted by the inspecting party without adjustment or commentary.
10:59
